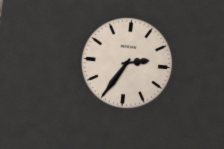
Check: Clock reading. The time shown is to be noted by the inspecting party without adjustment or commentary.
2:35
